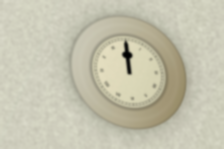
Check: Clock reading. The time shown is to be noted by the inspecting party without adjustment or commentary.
12:00
